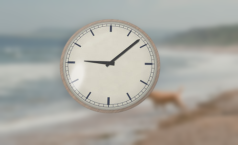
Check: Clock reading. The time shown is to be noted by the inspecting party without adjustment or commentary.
9:08
